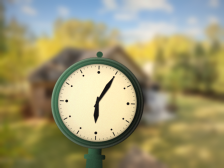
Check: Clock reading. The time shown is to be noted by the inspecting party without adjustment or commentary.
6:05
